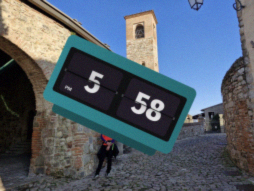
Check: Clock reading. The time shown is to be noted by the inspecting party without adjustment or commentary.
5:58
